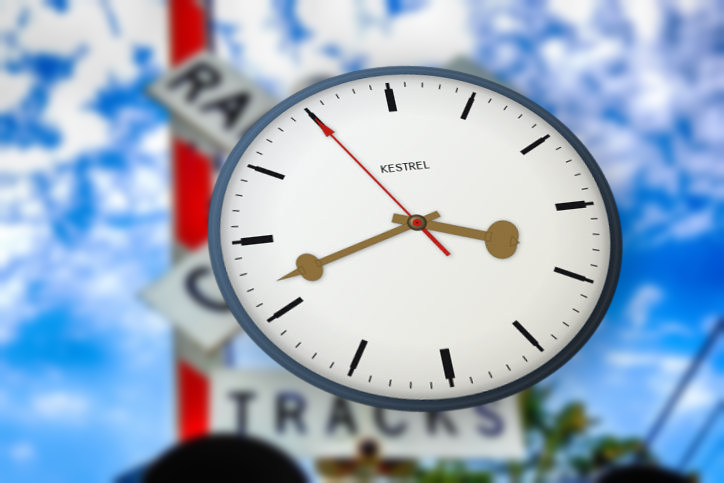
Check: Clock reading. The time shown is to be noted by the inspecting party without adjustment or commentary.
3:41:55
